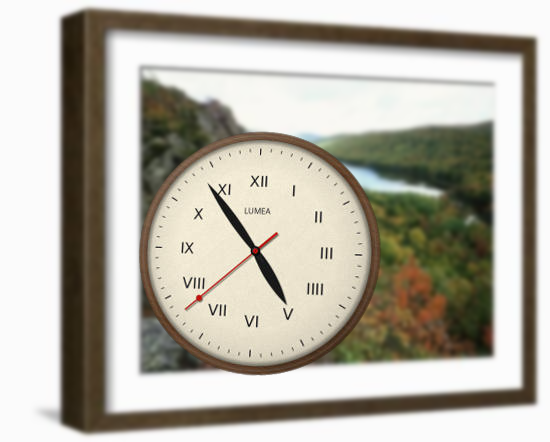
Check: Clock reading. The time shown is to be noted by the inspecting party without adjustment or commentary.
4:53:38
